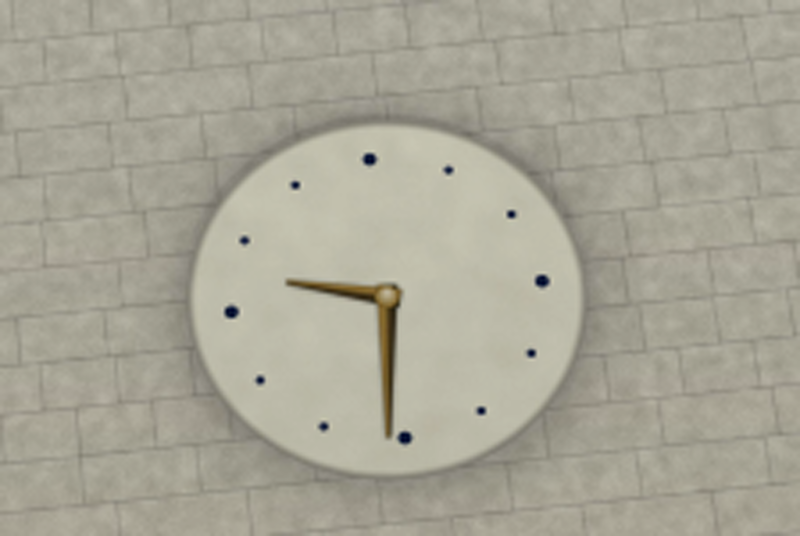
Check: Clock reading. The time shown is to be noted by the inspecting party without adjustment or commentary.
9:31
